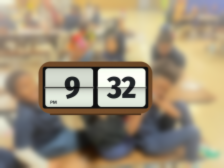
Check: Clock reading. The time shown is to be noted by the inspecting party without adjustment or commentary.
9:32
